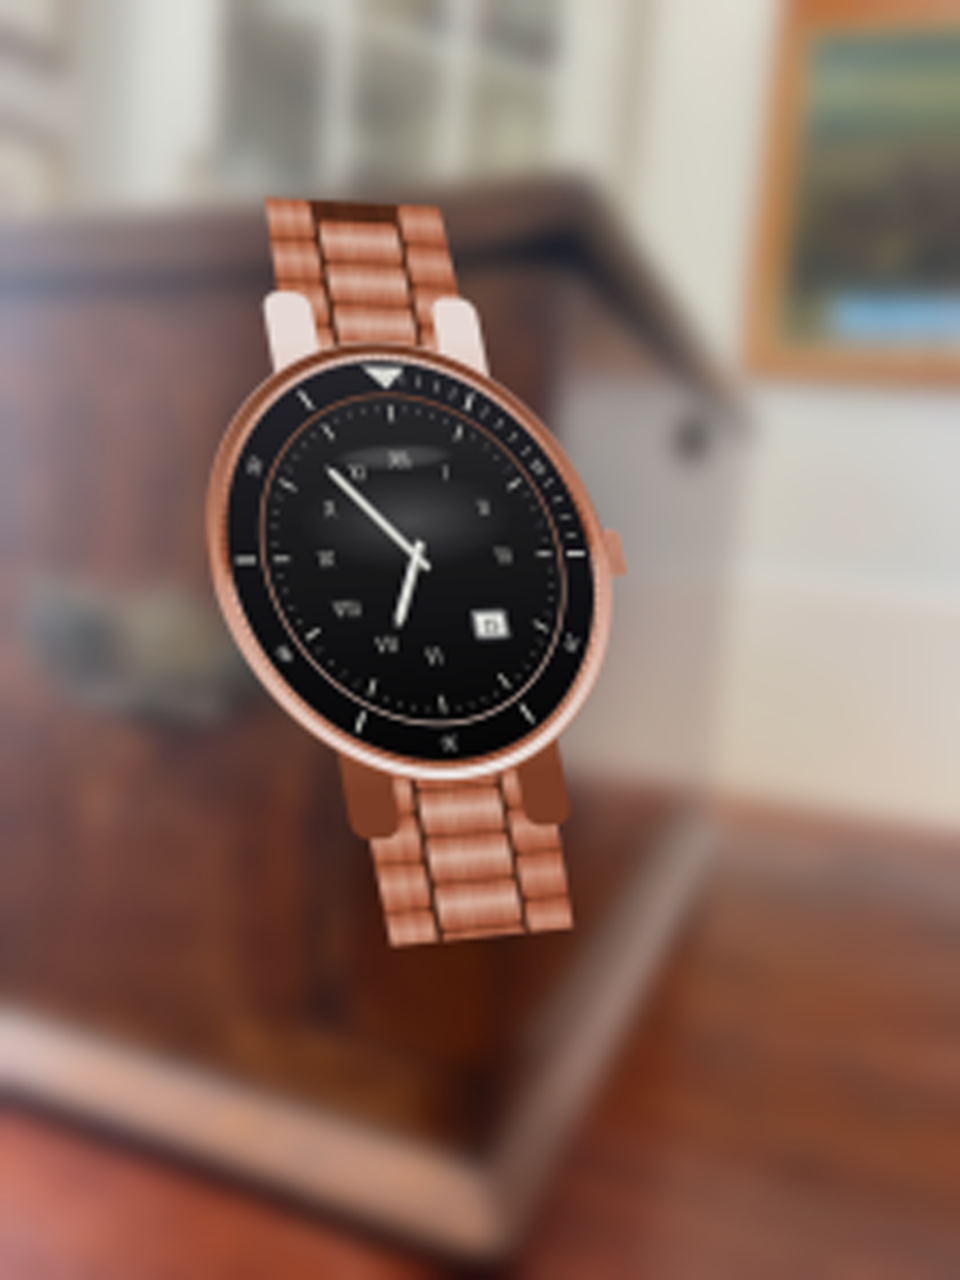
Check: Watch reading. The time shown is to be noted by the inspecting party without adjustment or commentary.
6:53
